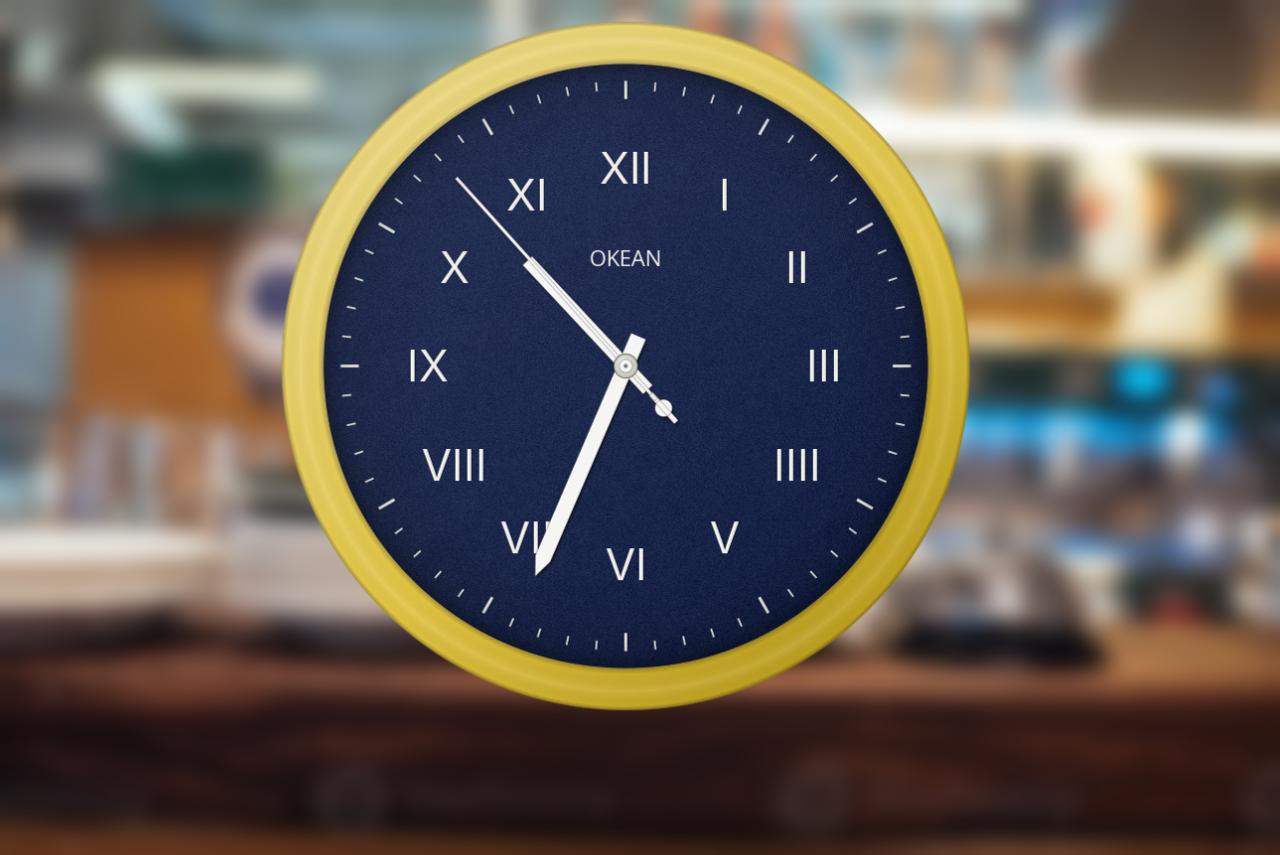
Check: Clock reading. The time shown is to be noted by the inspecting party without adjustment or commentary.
10:33:53
